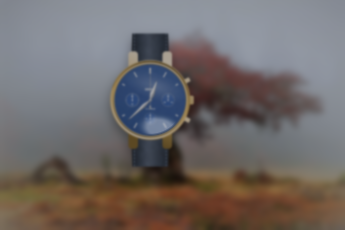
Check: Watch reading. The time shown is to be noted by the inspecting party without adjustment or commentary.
12:38
